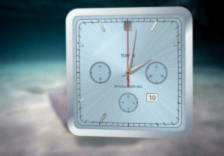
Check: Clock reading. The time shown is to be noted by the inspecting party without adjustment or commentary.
2:02
